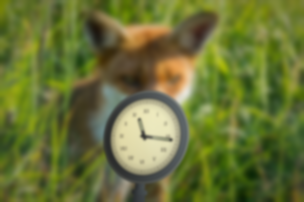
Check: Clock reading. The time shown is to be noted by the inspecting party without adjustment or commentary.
11:16
